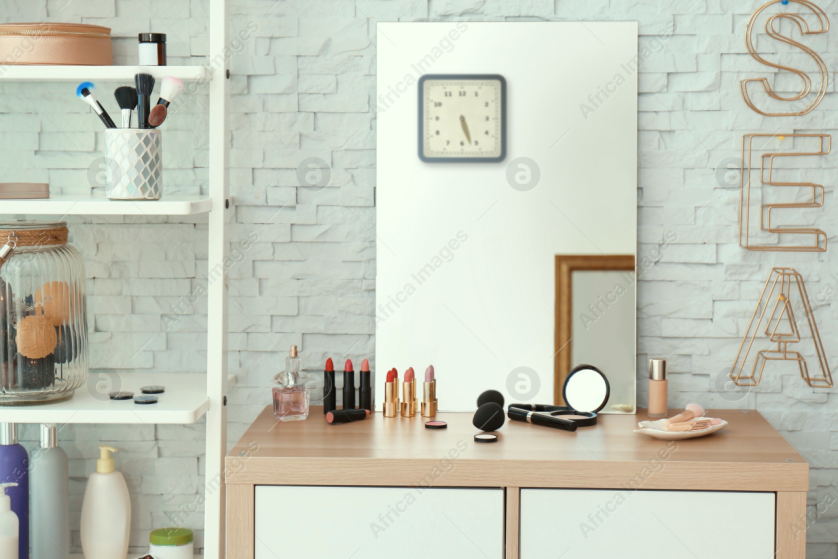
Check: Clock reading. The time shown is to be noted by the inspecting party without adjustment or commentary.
5:27
